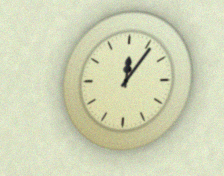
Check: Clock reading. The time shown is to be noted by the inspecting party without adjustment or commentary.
12:06
